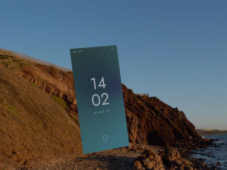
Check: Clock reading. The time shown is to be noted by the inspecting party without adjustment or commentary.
14:02
